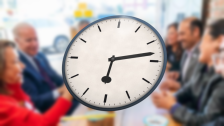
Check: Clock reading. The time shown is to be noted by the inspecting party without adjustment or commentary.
6:13
